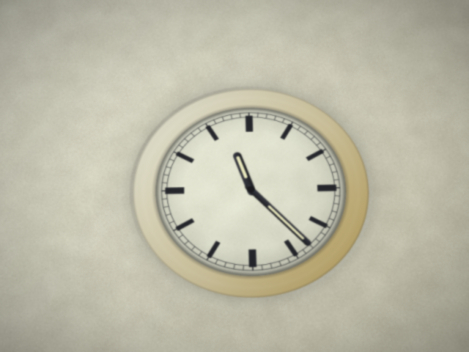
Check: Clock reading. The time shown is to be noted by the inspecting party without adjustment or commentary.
11:23
